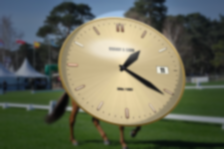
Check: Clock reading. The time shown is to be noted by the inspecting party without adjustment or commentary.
1:21
